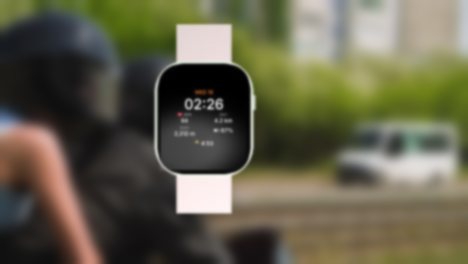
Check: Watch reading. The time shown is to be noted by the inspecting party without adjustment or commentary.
2:26
